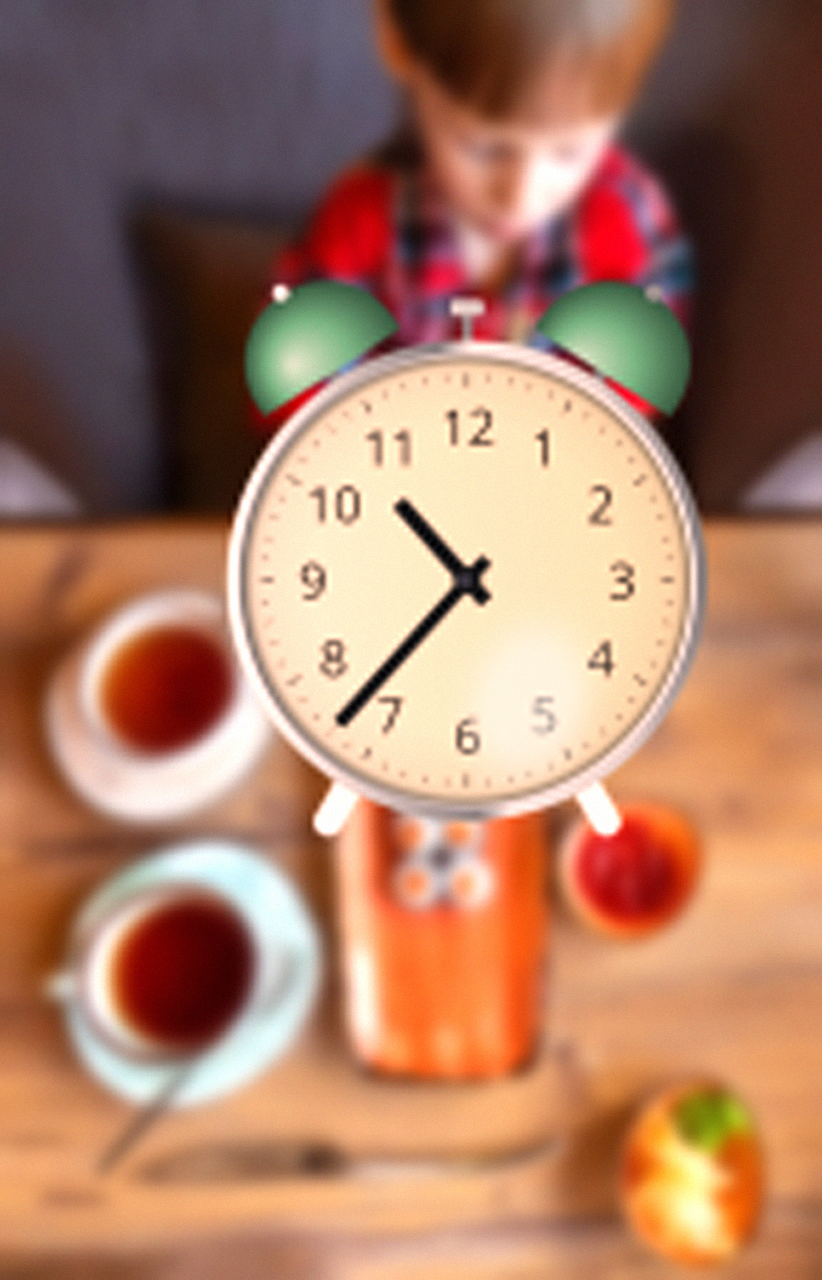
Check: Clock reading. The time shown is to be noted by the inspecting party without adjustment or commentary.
10:37
